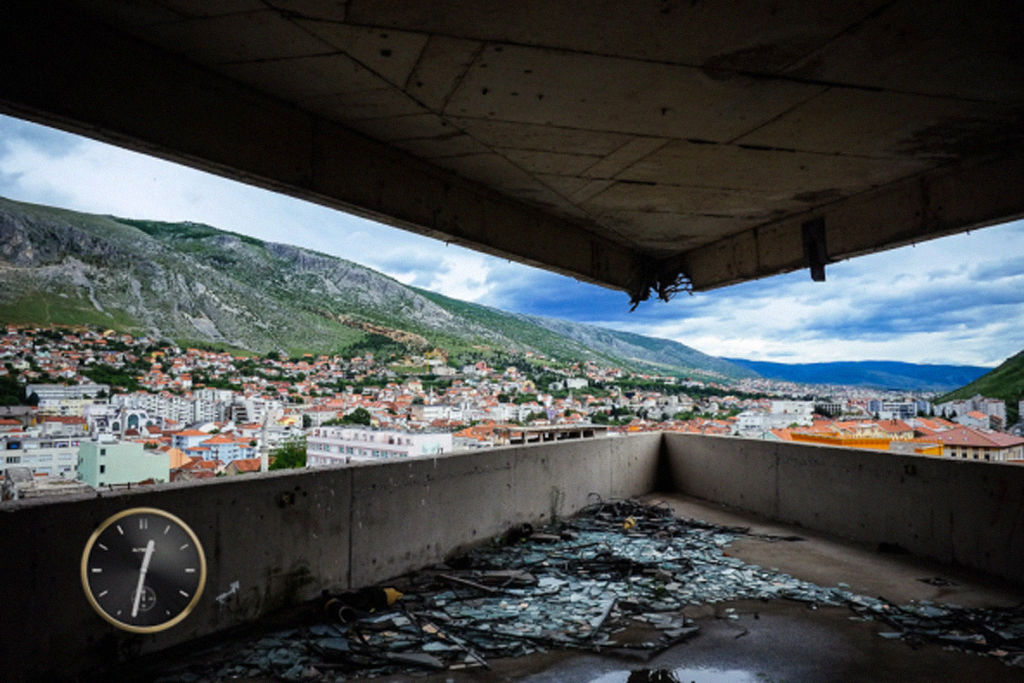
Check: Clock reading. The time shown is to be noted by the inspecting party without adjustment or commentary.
12:32
